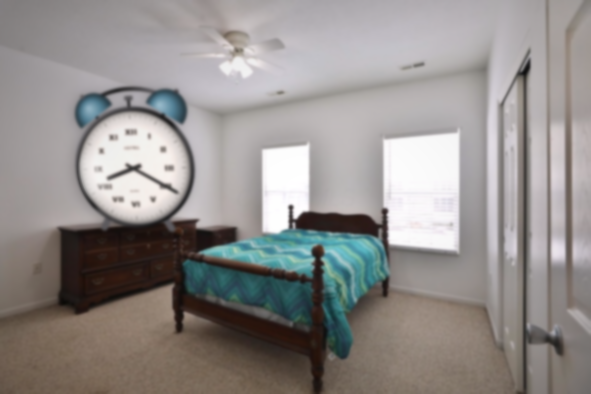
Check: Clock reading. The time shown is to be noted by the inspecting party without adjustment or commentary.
8:20
